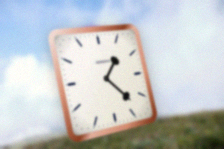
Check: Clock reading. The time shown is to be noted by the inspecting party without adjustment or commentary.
1:23
